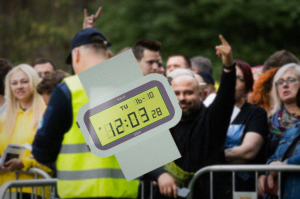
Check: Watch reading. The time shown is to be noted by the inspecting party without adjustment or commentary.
12:03:28
